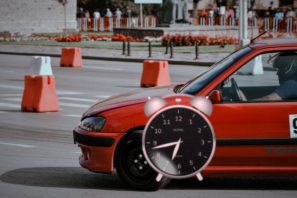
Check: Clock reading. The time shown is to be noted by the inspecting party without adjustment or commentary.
6:43
